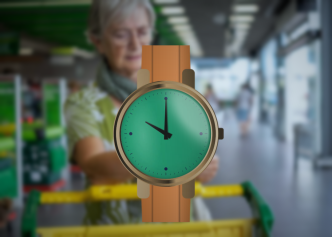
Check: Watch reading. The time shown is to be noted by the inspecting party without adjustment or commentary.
10:00
